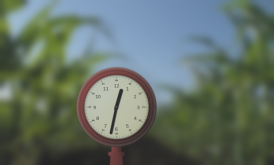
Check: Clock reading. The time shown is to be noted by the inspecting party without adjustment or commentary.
12:32
